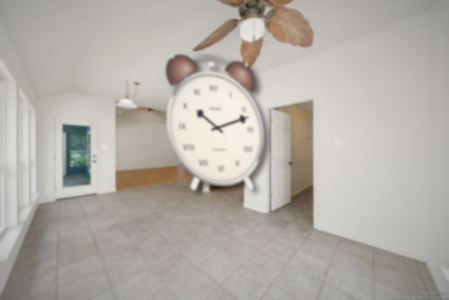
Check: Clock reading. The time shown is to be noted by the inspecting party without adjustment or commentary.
10:12
